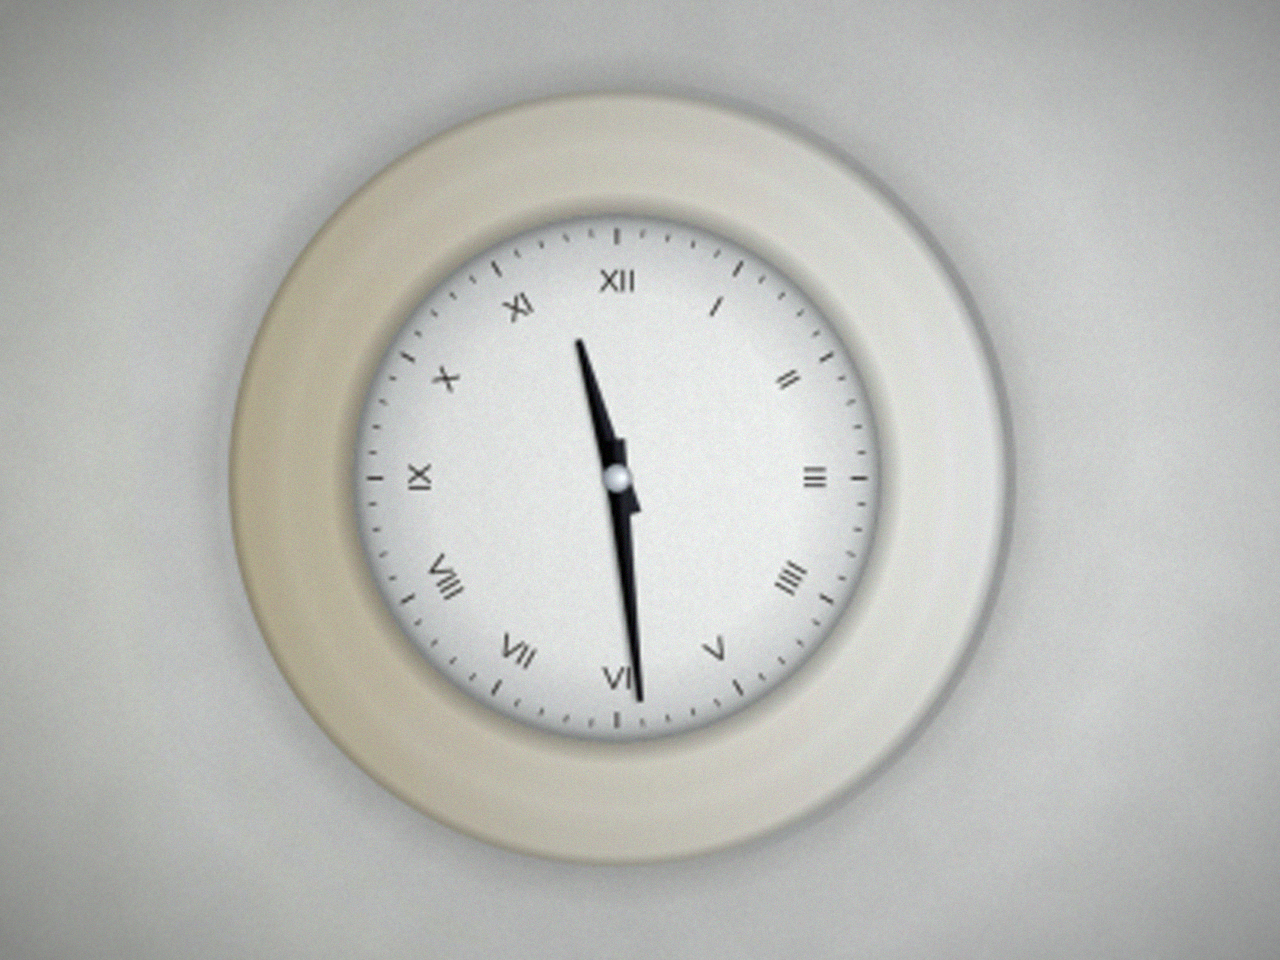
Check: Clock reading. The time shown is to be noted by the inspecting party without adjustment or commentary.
11:29
